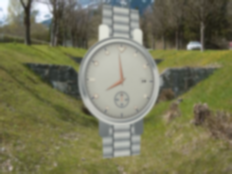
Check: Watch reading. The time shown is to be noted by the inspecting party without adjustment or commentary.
7:59
